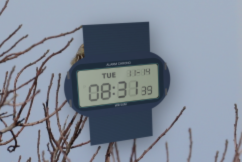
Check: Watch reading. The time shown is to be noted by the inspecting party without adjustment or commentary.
8:31:39
